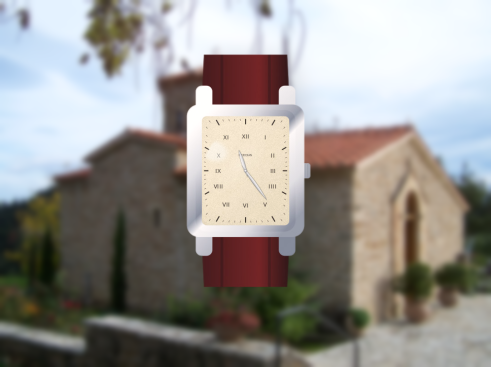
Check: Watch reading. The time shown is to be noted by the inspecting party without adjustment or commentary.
11:24
